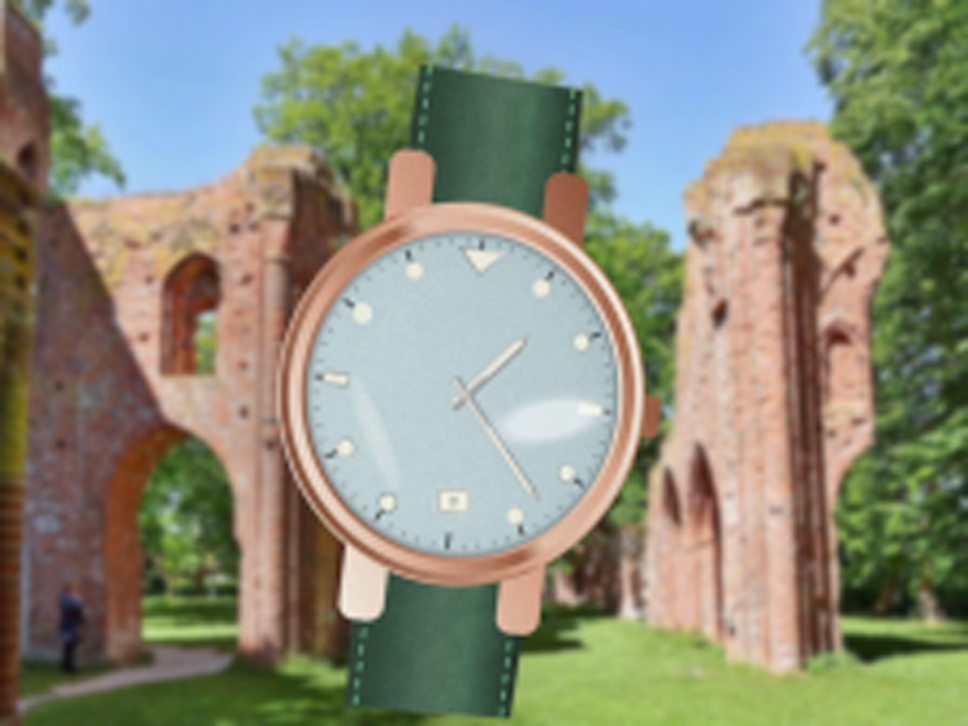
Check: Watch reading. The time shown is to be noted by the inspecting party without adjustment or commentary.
1:23
